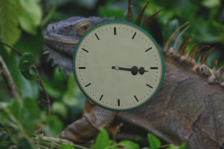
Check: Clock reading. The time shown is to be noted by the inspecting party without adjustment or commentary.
3:16
